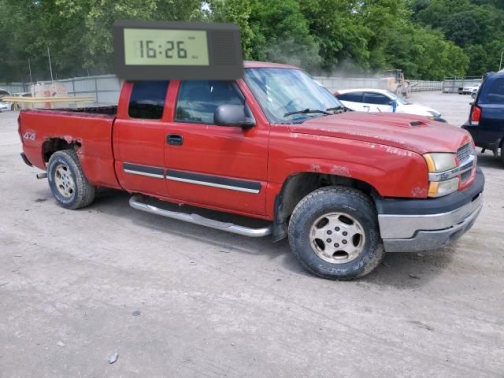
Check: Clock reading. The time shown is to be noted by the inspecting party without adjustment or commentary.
16:26
